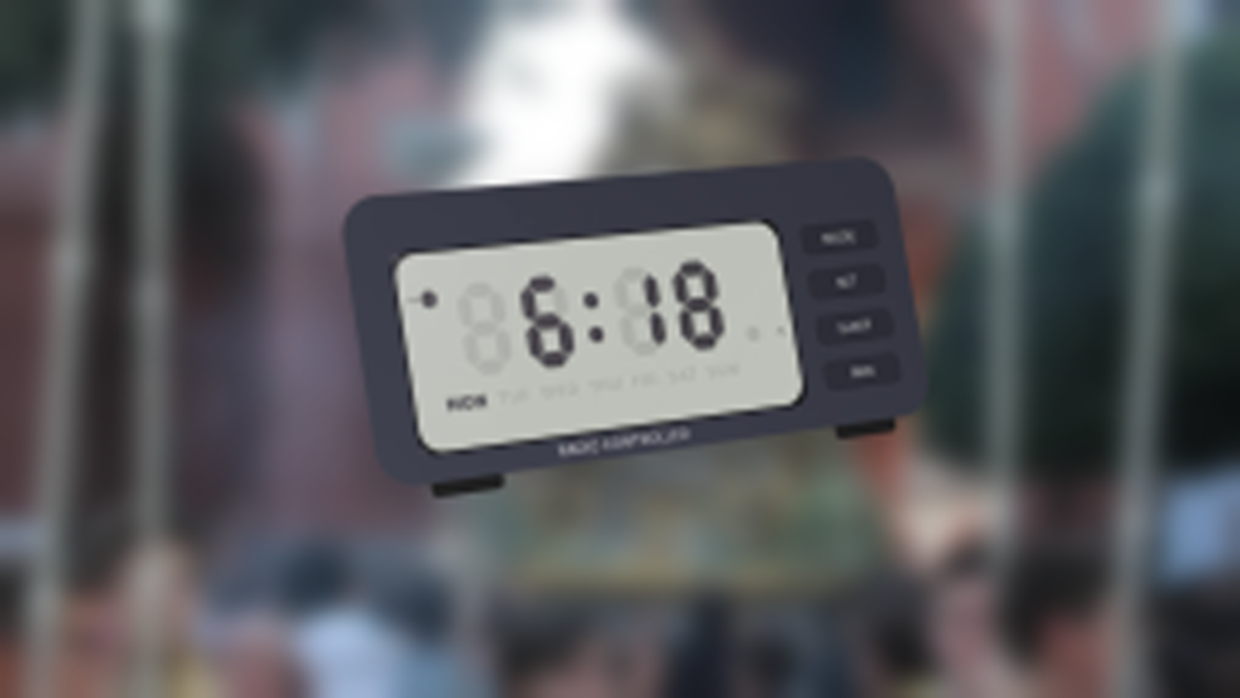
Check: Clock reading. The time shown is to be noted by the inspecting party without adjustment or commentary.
6:18
